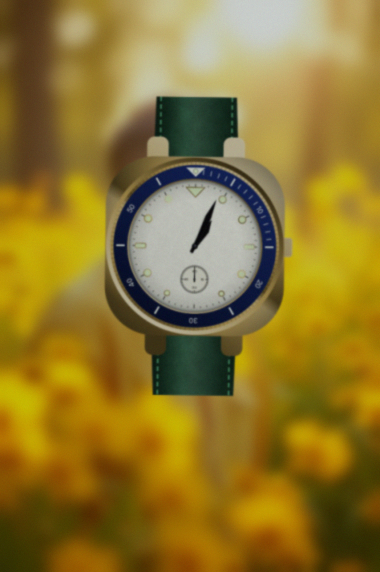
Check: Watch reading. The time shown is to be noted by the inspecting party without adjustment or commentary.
1:04
